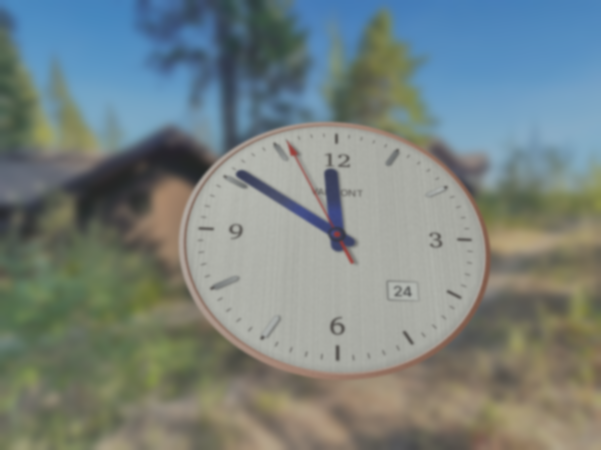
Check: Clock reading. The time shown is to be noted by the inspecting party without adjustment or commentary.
11:50:56
